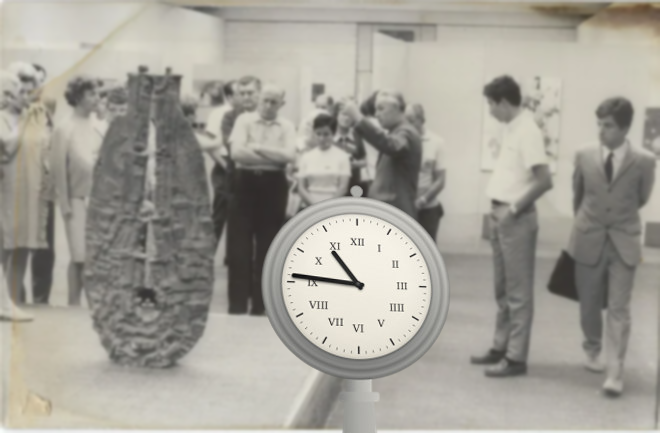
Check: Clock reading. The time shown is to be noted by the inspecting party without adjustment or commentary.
10:46
